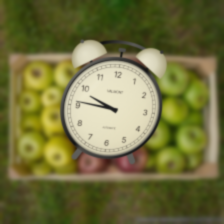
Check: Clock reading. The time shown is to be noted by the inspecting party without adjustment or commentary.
9:46
